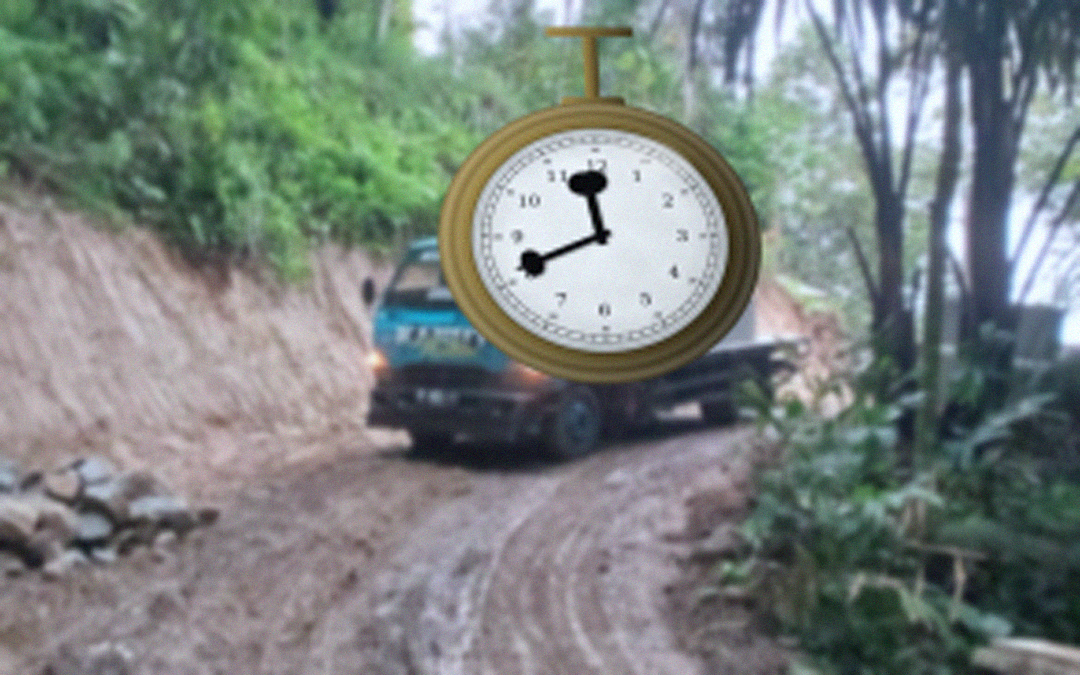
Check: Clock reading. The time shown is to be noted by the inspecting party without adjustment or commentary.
11:41
